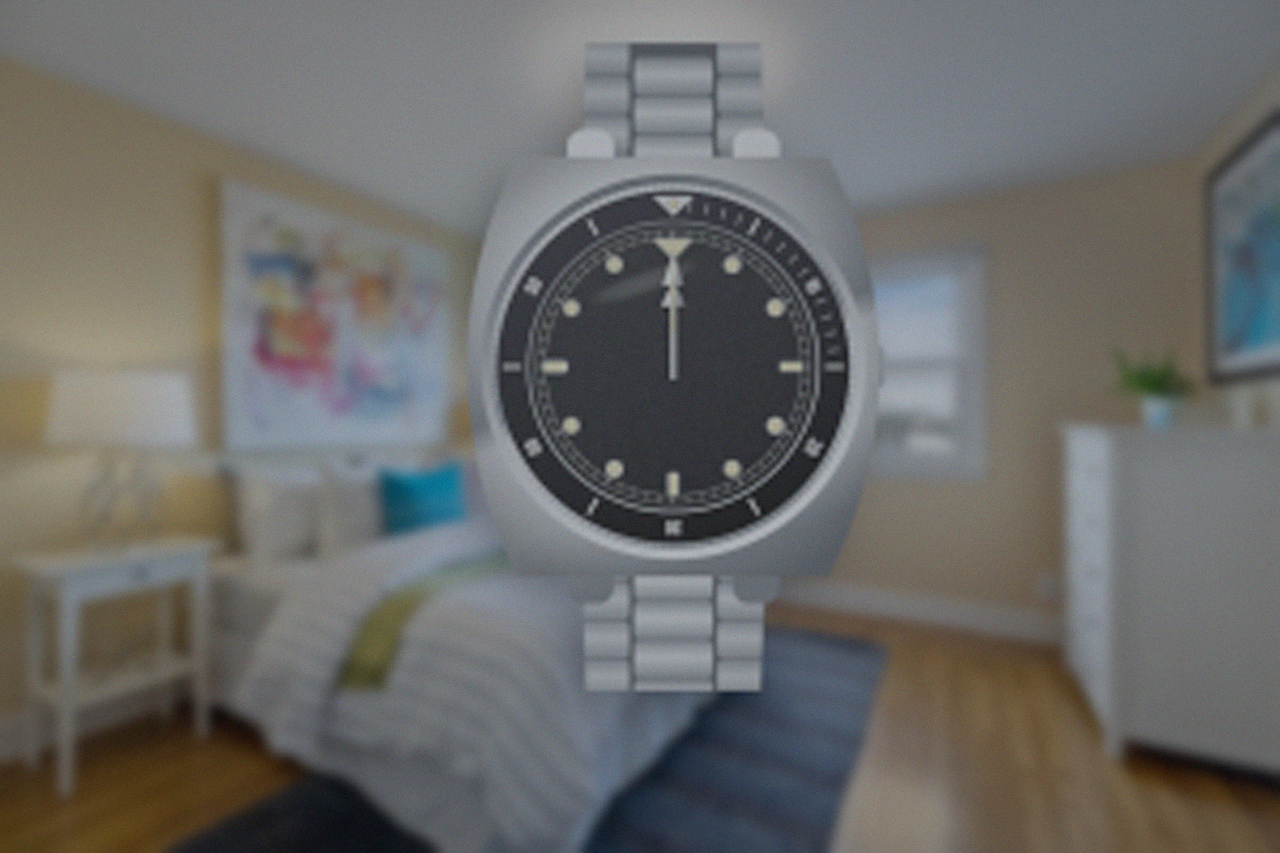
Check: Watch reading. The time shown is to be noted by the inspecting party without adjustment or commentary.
12:00
